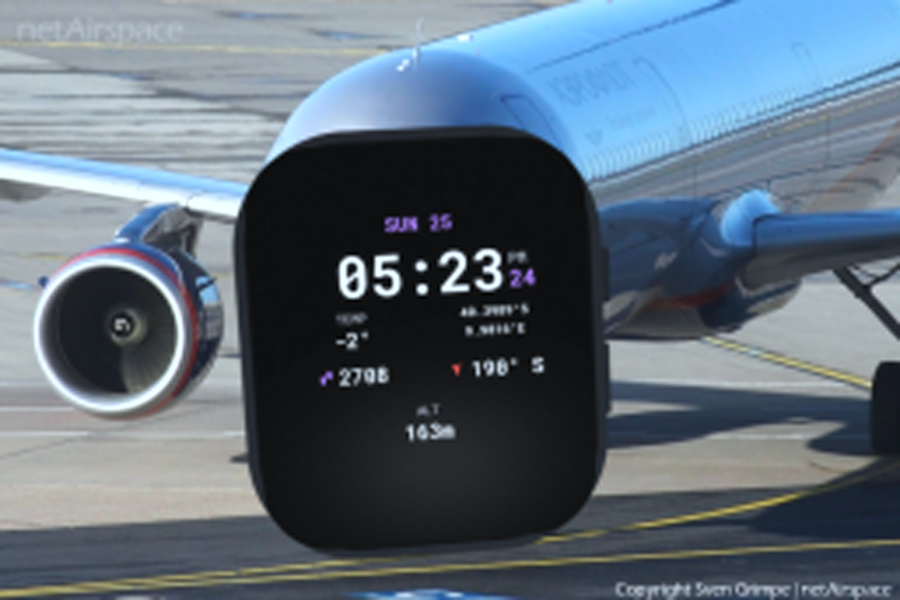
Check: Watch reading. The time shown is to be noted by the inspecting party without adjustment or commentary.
5:23
